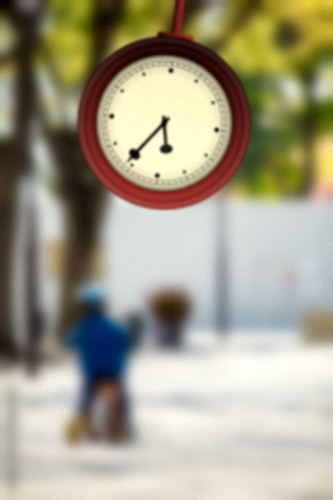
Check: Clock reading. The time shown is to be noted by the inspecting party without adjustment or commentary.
5:36
